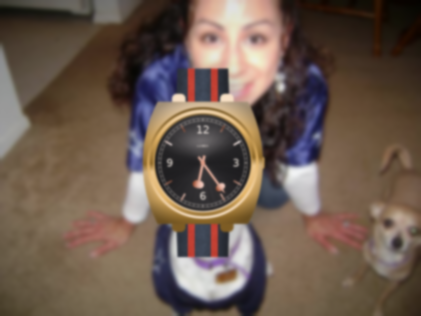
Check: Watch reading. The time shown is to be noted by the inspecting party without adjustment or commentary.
6:24
